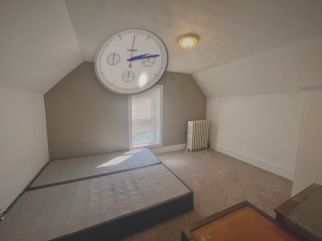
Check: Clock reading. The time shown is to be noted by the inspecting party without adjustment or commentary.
2:13
